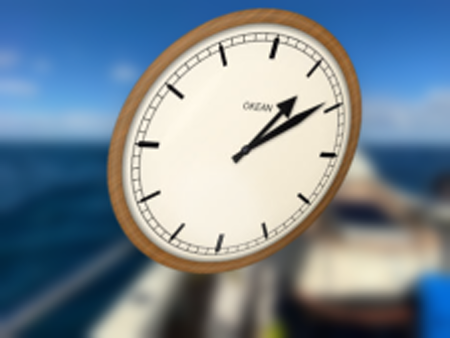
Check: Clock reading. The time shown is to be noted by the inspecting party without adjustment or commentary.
1:09
